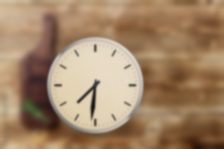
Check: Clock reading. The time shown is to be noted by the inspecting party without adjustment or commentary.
7:31
